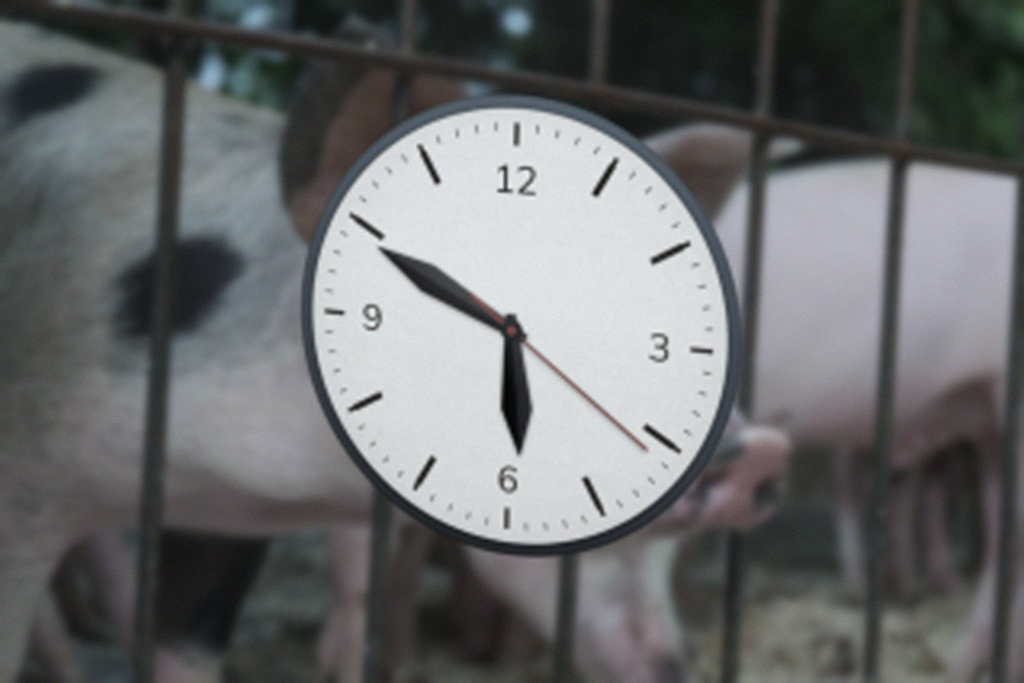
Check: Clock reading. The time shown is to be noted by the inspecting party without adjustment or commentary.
5:49:21
